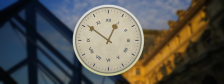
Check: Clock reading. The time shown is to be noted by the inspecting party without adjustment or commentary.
12:51
